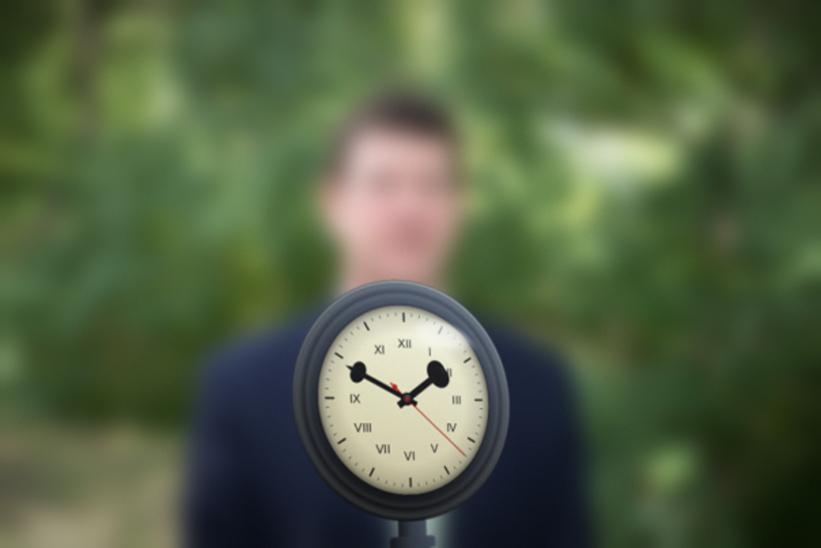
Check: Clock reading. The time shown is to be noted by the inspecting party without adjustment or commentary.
1:49:22
